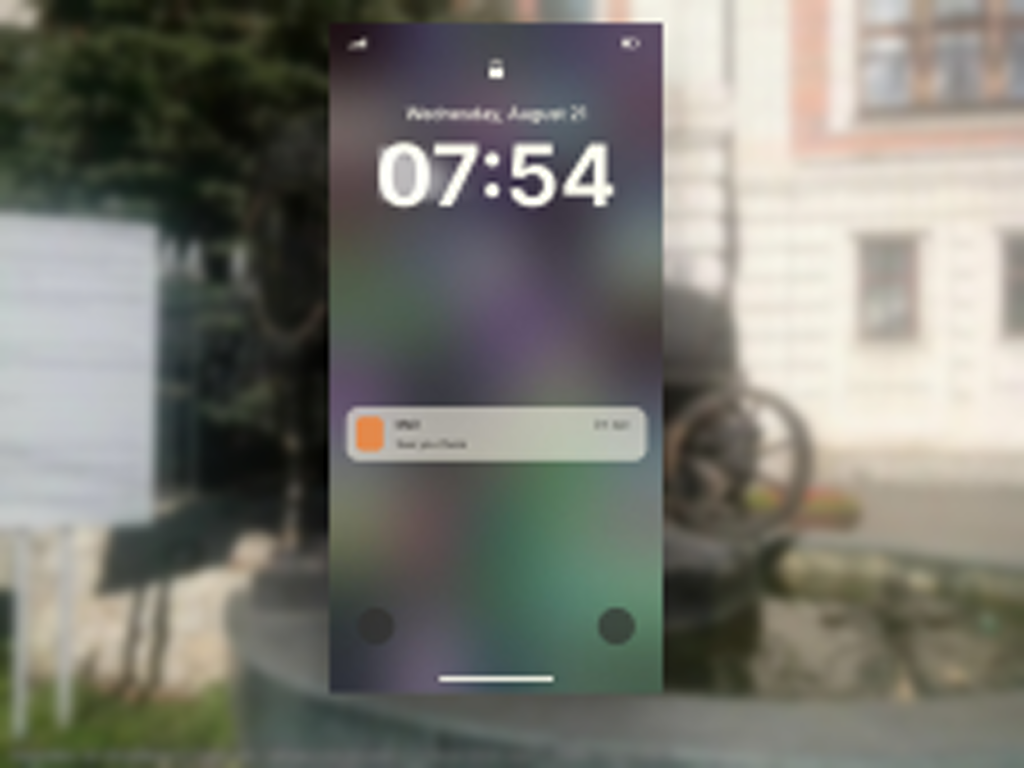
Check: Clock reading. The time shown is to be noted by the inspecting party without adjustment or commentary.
7:54
